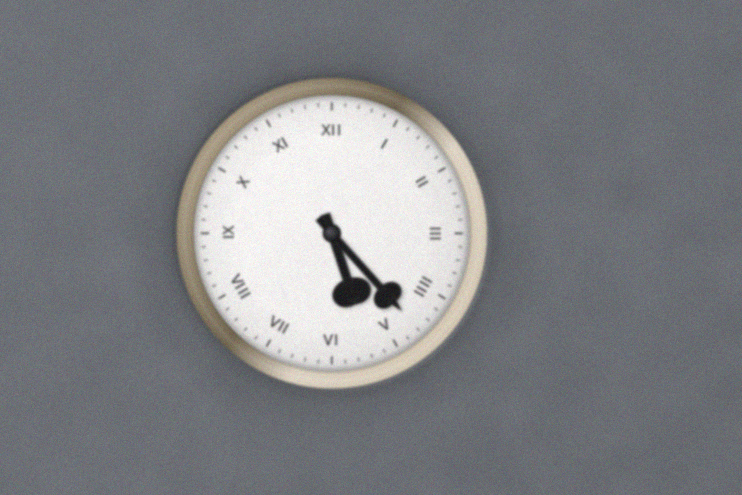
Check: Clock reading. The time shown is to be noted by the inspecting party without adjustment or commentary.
5:23
